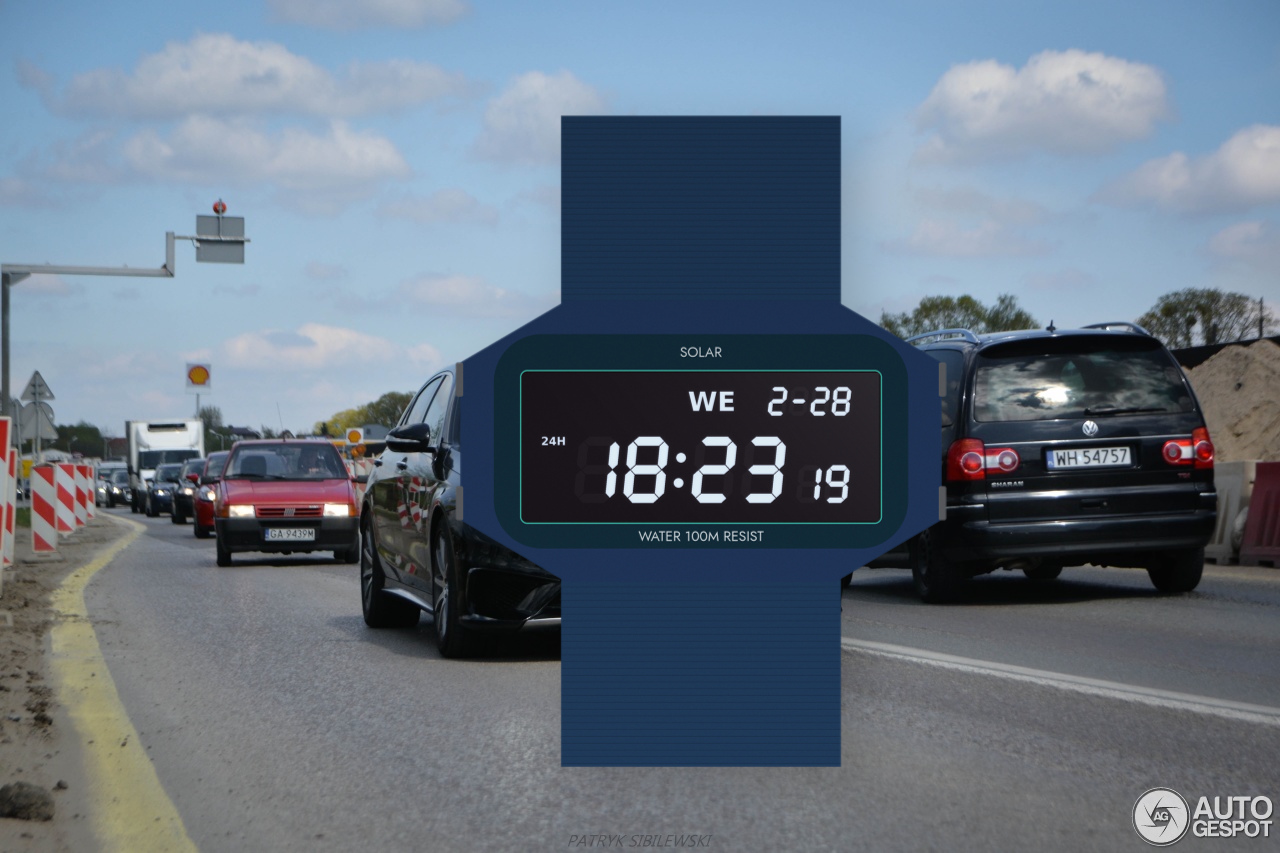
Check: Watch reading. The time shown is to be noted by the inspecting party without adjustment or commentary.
18:23:19
